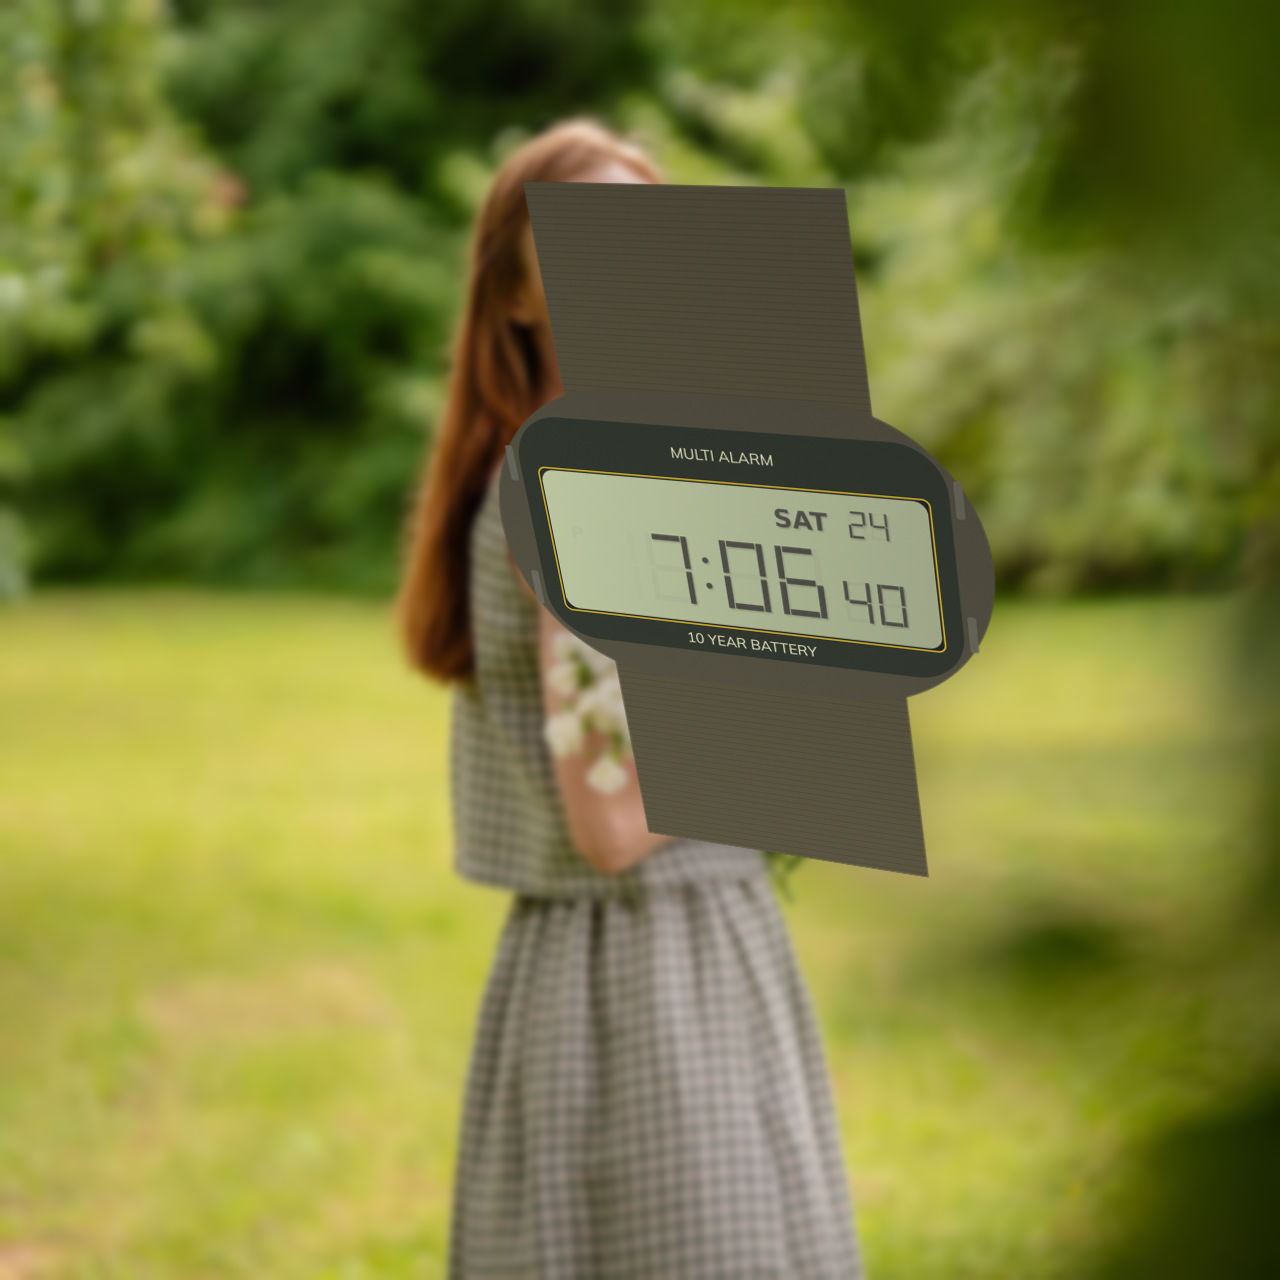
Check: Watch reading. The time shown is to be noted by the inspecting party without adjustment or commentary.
7:06:40
